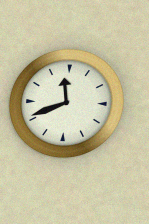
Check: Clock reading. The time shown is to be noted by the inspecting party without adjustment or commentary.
11:41
